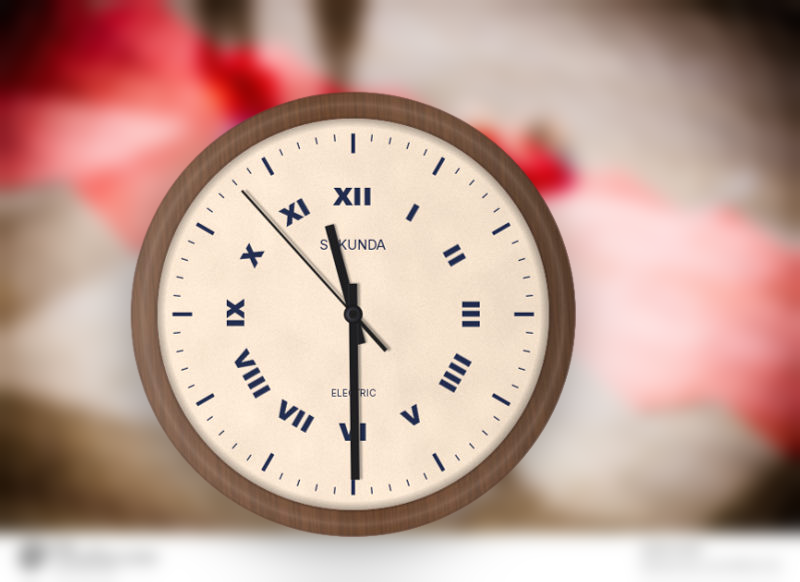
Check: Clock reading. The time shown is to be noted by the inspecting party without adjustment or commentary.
11:29:53
